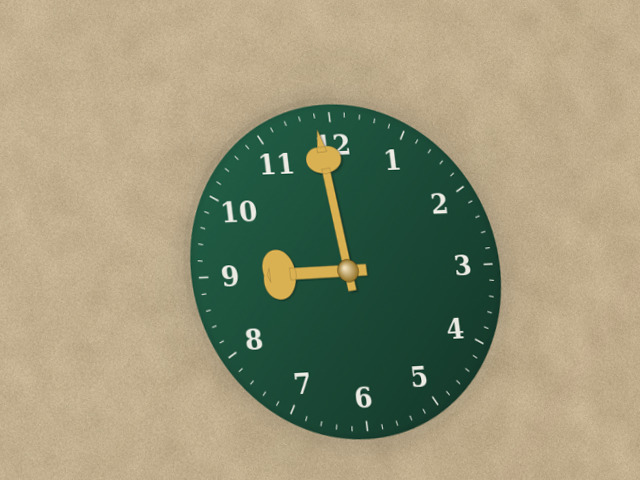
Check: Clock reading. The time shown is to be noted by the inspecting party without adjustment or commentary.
8:59
